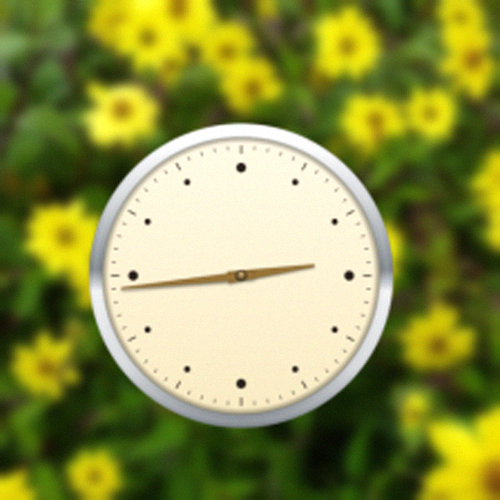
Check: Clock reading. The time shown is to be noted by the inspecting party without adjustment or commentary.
2:44
